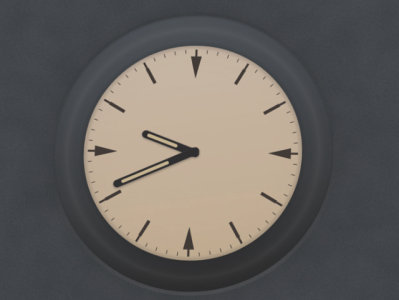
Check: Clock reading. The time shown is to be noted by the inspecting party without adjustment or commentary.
9:41
